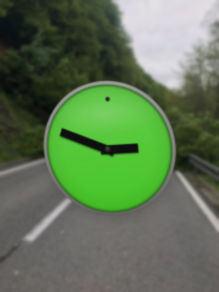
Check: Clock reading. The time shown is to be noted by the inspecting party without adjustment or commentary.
2:48
